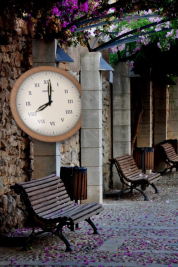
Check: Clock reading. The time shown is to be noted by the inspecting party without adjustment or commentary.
8:01
